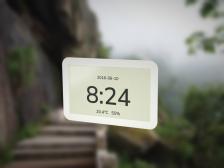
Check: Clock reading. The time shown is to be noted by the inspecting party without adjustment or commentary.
8:24
